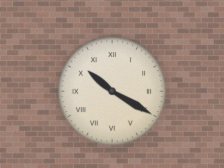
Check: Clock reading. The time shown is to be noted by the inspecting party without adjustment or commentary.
10:20
